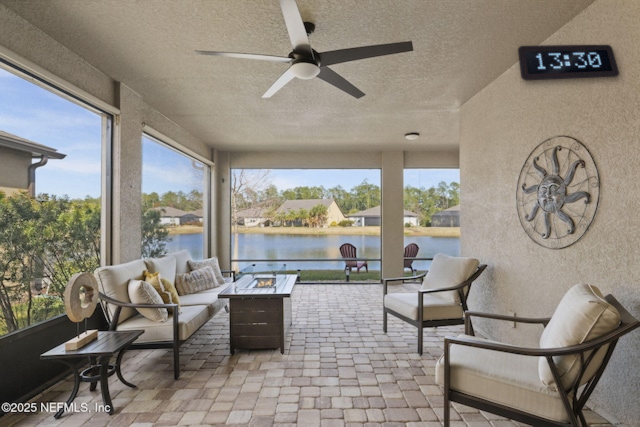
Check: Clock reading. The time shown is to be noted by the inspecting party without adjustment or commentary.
13:30
